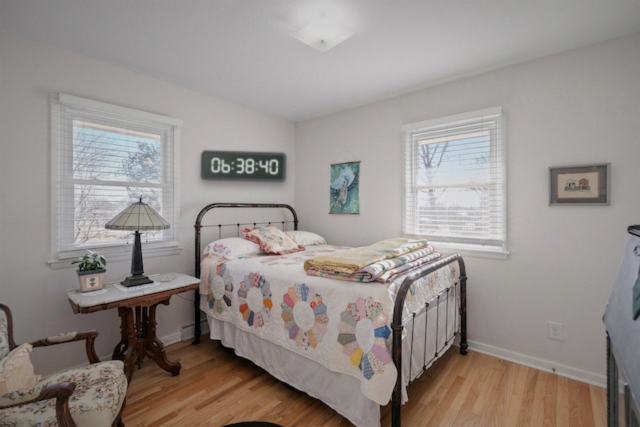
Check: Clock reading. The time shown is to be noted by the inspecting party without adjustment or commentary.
6:38:40
